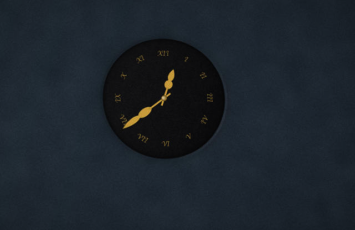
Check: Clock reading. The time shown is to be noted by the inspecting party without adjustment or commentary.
12:39
